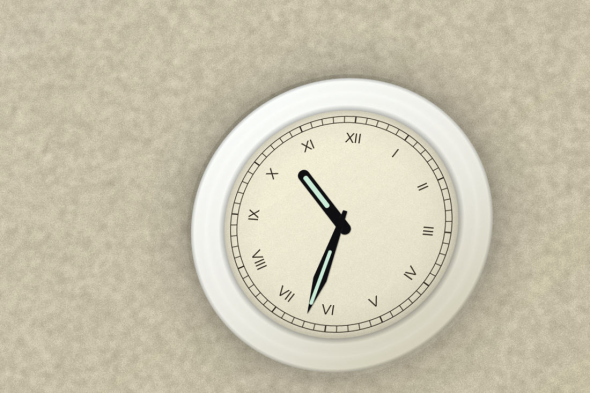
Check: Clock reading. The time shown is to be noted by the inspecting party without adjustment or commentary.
10:32
